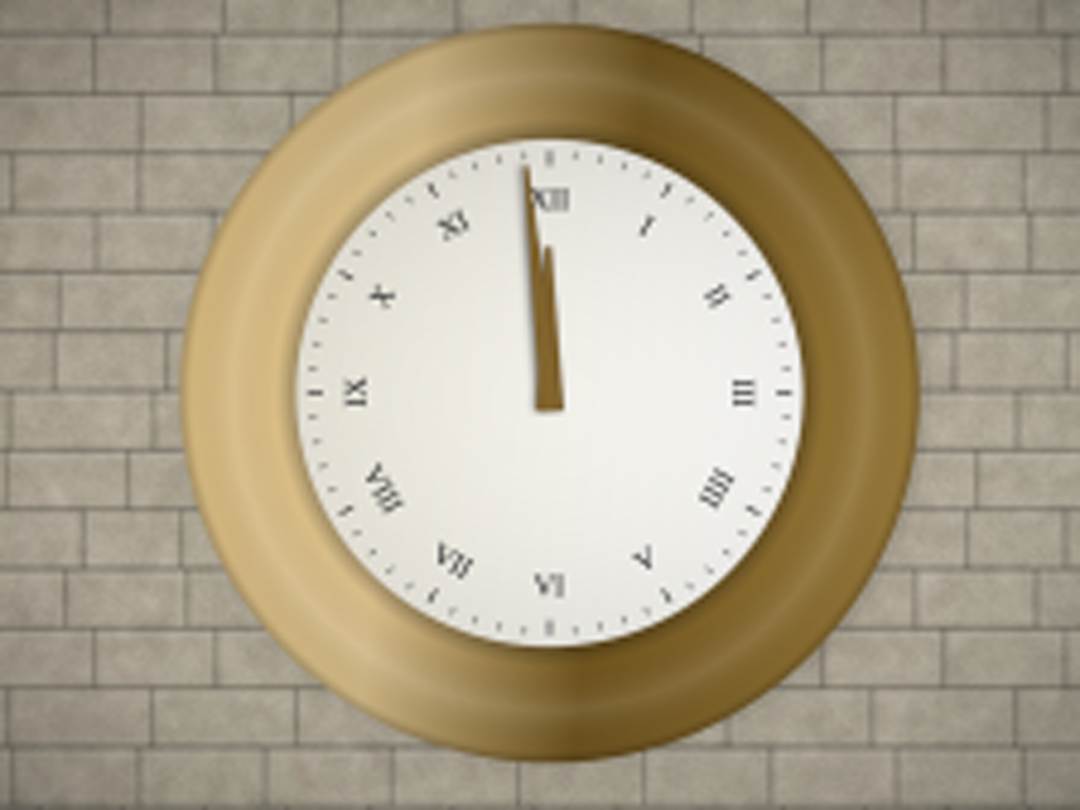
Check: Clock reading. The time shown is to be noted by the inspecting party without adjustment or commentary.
11:59
